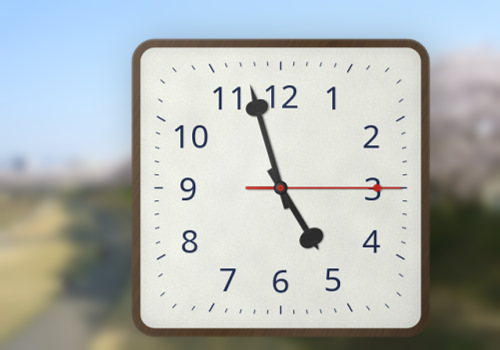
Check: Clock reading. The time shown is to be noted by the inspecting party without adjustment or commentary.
4:57:15
